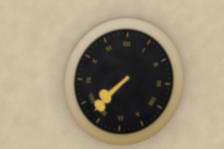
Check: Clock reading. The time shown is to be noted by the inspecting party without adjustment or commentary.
7:37
